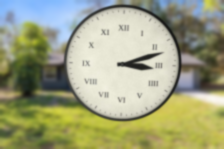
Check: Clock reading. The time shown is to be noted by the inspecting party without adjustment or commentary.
3:12
